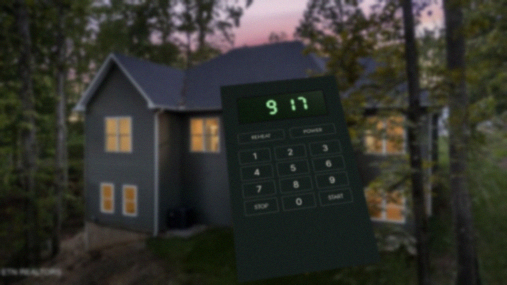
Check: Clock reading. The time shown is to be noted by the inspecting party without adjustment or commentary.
9:17
